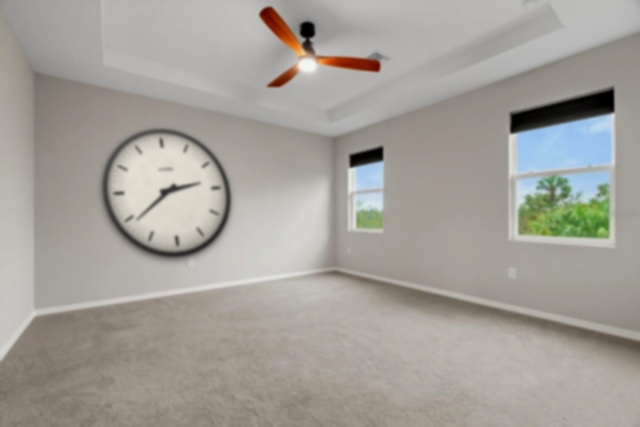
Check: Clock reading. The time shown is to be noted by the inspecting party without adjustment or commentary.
2:39
